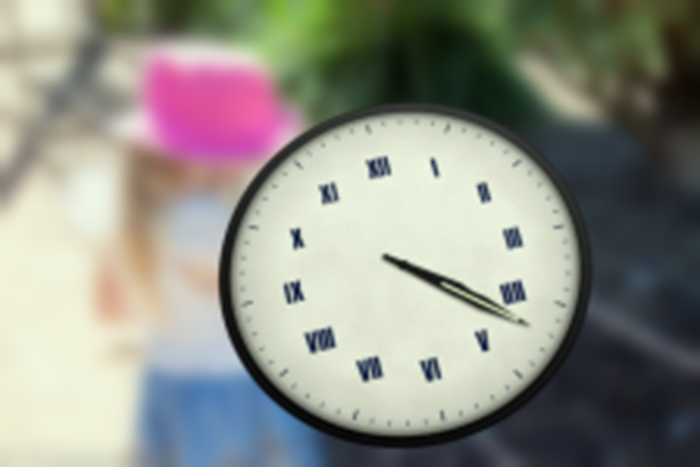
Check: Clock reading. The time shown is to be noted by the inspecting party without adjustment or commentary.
4:22
